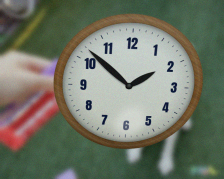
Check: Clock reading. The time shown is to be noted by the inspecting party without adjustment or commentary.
1:52
